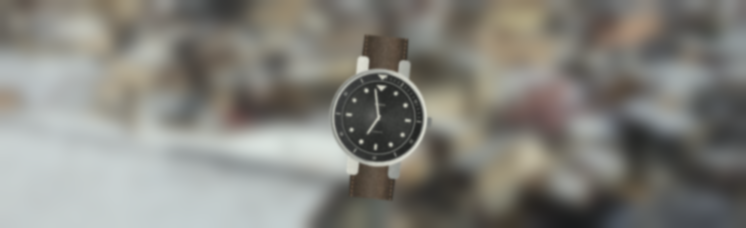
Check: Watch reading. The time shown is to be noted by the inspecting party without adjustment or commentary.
6:58
